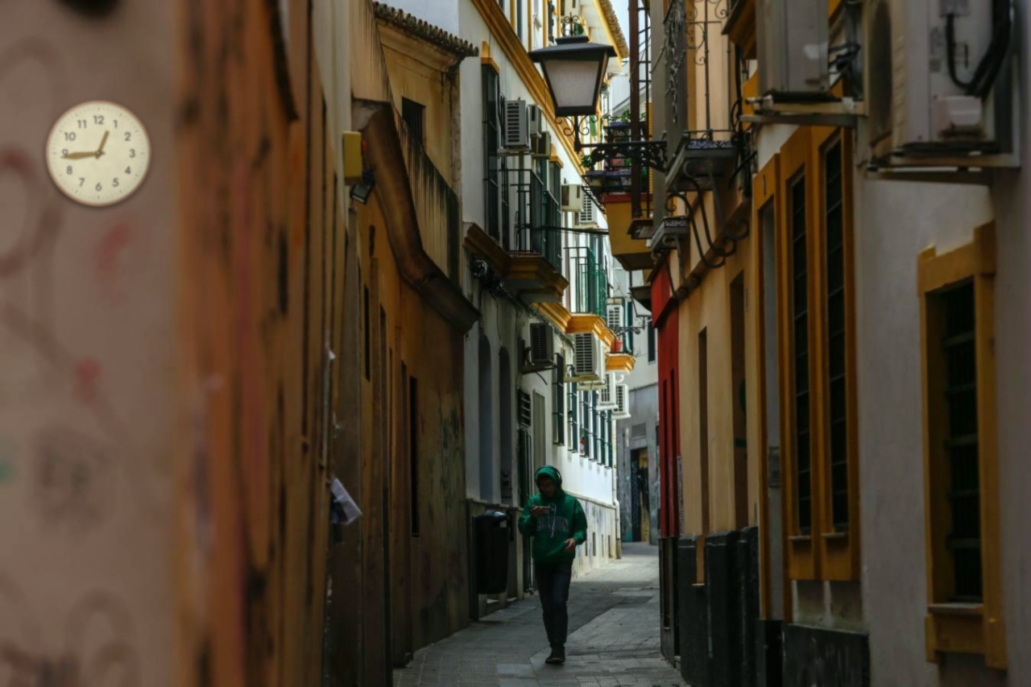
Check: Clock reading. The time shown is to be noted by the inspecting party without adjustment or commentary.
12:44
